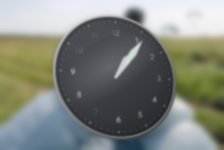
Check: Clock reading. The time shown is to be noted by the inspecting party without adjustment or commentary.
1:06
